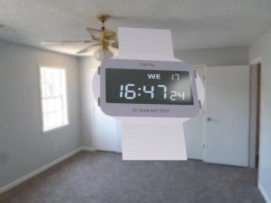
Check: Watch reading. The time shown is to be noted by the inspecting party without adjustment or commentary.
16:47:24
